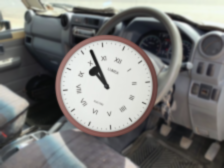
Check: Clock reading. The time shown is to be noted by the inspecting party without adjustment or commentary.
9:52
